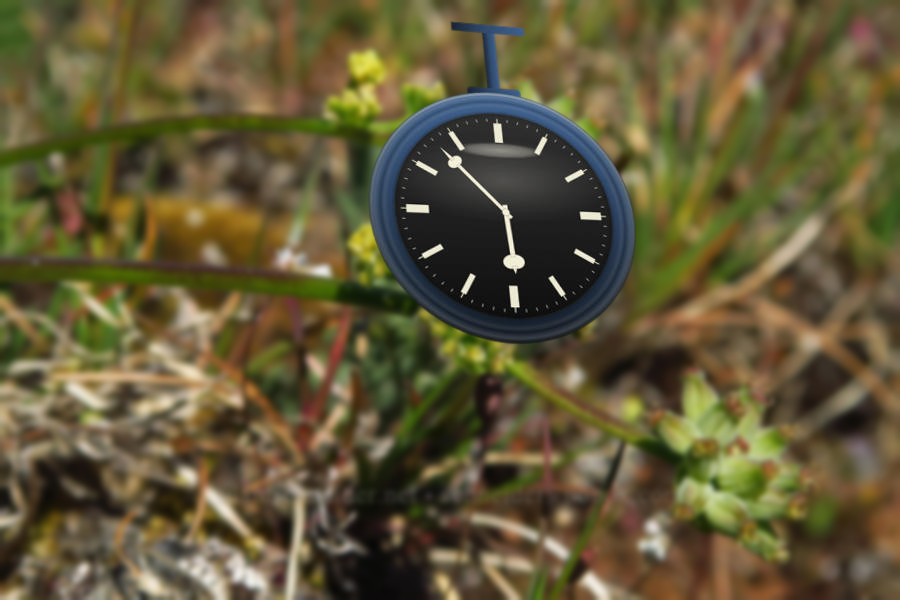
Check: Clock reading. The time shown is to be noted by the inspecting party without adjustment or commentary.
5:53
